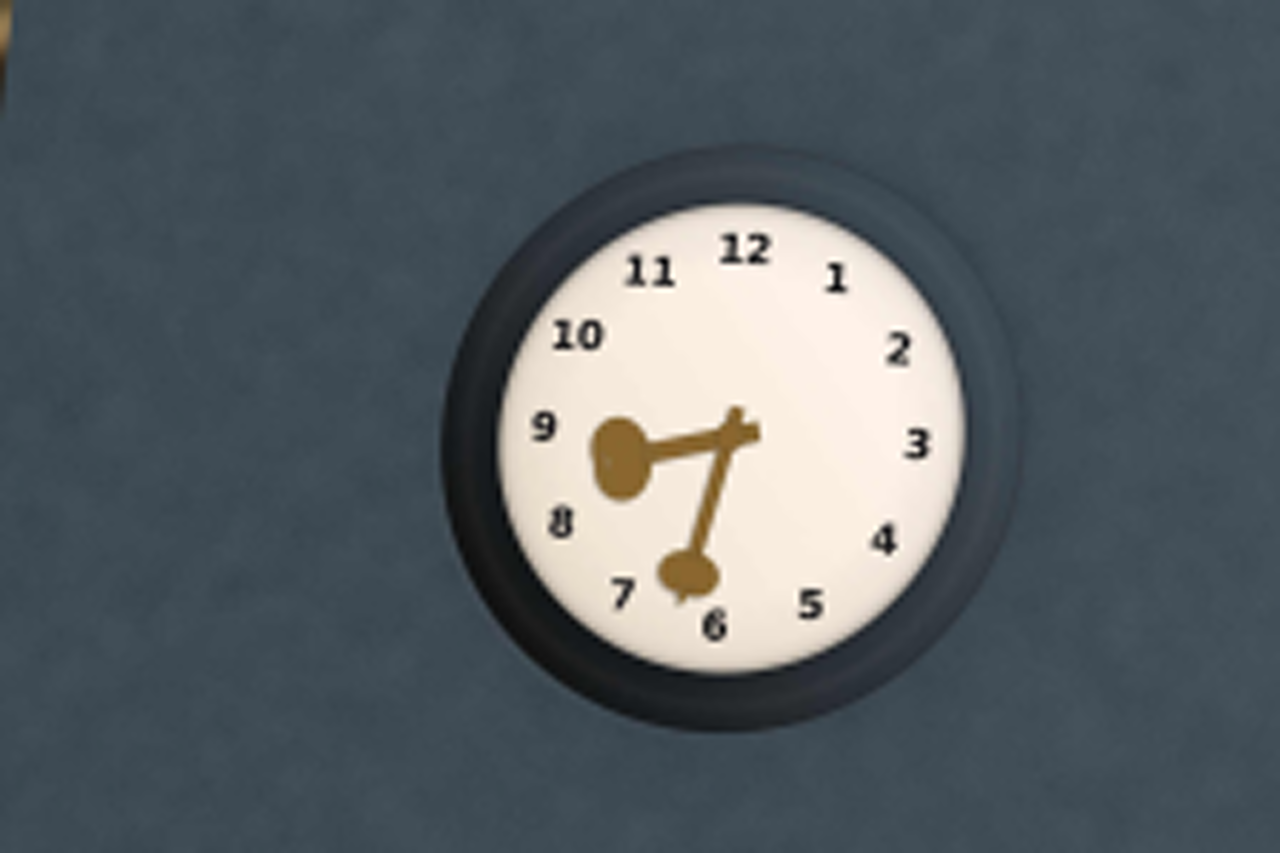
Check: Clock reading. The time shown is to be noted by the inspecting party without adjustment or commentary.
8:32
